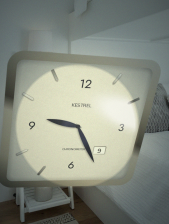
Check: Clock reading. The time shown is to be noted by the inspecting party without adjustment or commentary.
9:25
